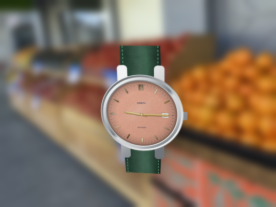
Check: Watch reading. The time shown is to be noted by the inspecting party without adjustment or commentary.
9:15
